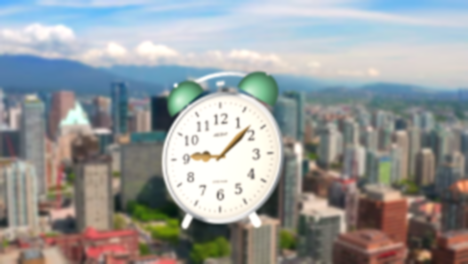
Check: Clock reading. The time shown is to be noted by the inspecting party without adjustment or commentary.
9:08
